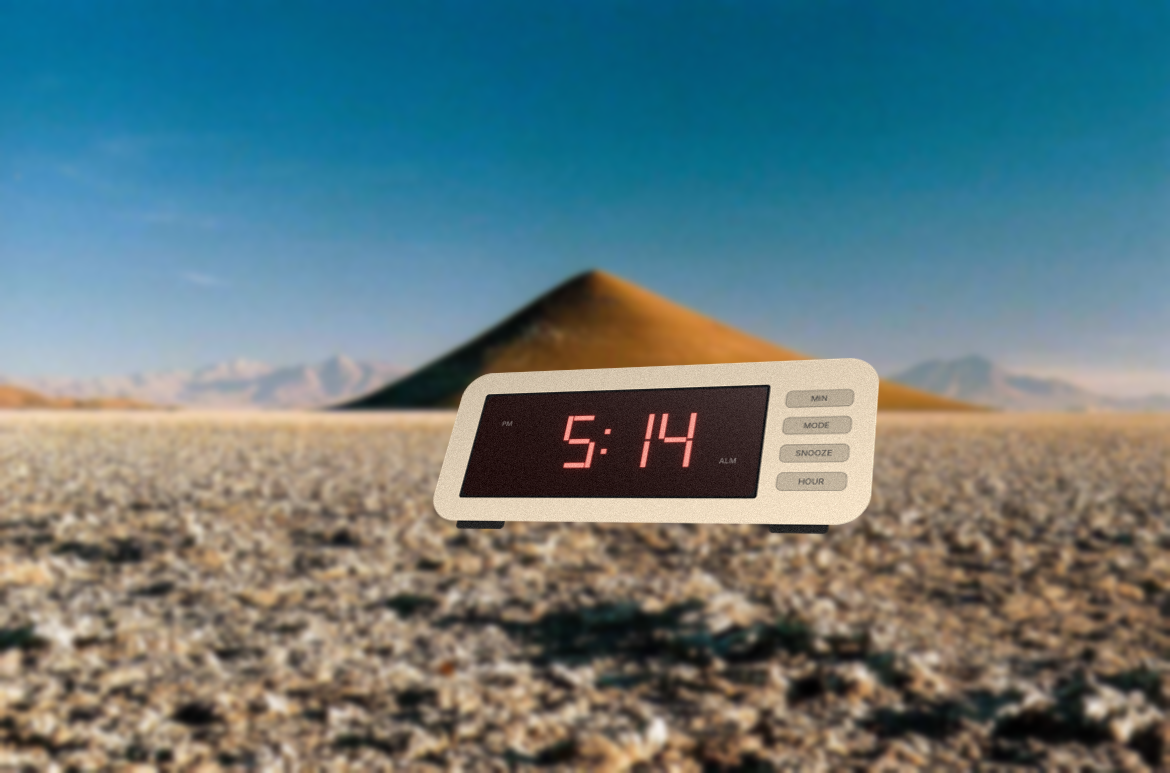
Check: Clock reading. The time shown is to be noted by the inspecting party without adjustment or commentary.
5:14
